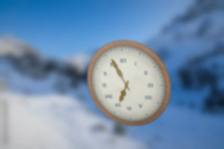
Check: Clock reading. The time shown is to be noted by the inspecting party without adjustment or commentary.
6:56
